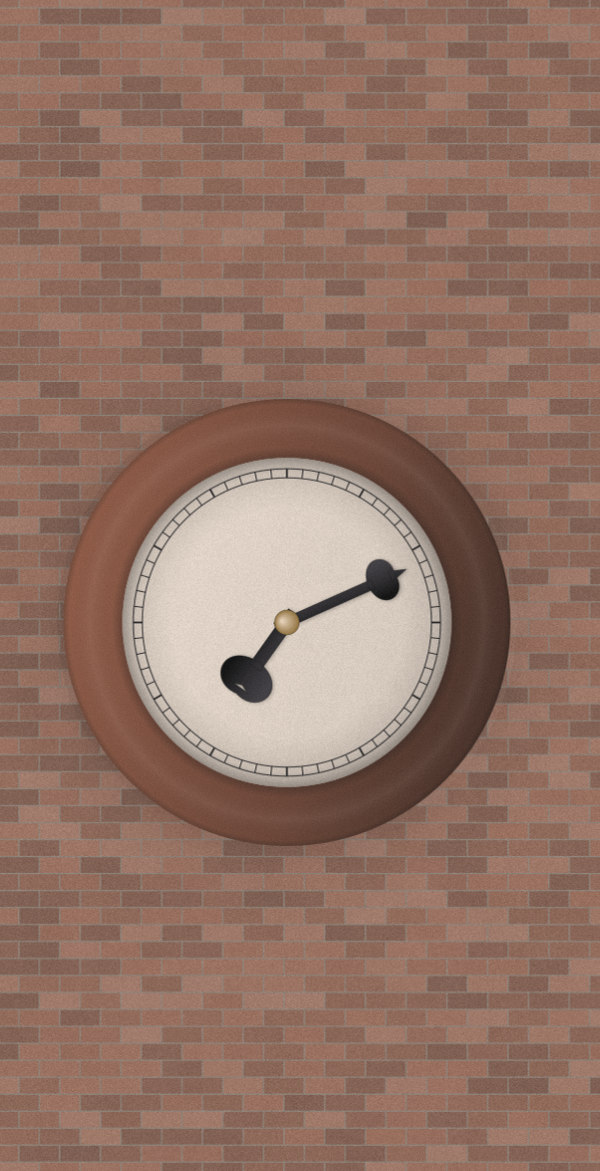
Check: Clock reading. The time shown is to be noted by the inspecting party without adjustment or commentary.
7:11
